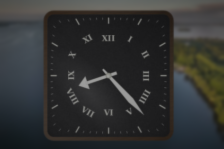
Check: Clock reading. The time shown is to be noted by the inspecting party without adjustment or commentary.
8:23
